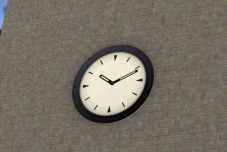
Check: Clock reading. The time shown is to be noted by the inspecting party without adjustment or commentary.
10:11
